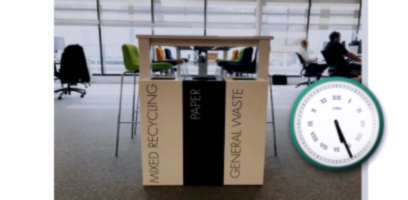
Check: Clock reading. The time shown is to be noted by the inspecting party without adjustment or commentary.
5:26
